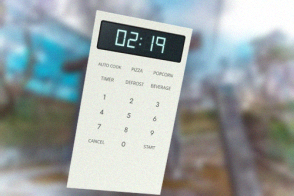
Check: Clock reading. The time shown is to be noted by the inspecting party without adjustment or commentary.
2:19
